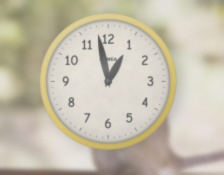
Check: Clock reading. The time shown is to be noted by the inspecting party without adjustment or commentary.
12:58
